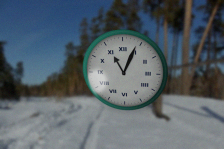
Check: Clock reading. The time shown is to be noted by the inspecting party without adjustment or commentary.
11:04
